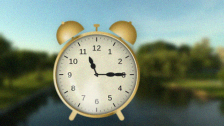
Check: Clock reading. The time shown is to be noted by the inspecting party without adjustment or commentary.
11:15
